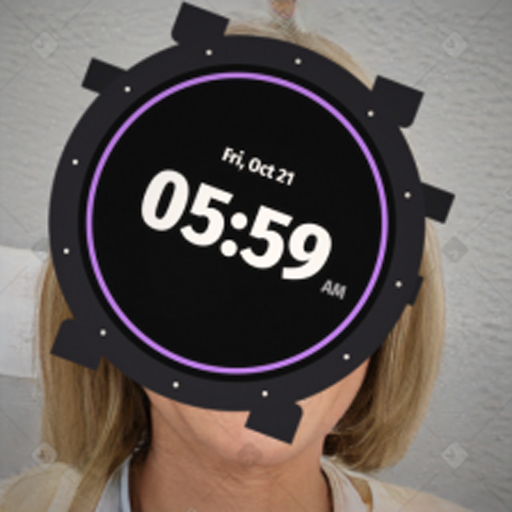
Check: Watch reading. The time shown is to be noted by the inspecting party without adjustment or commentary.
5:59
